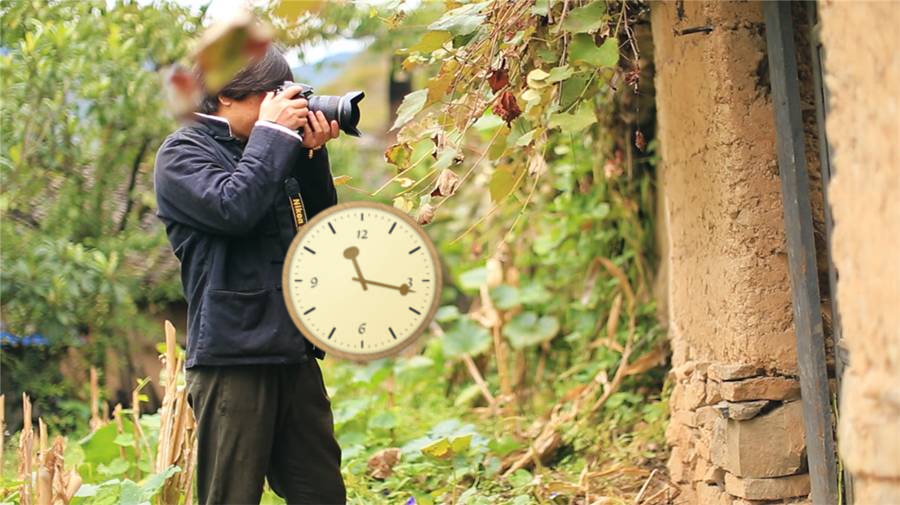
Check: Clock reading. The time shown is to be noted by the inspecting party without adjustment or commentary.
11:17
